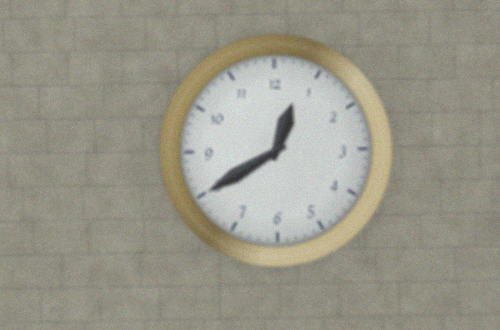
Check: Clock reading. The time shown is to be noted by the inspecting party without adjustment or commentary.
12:40
